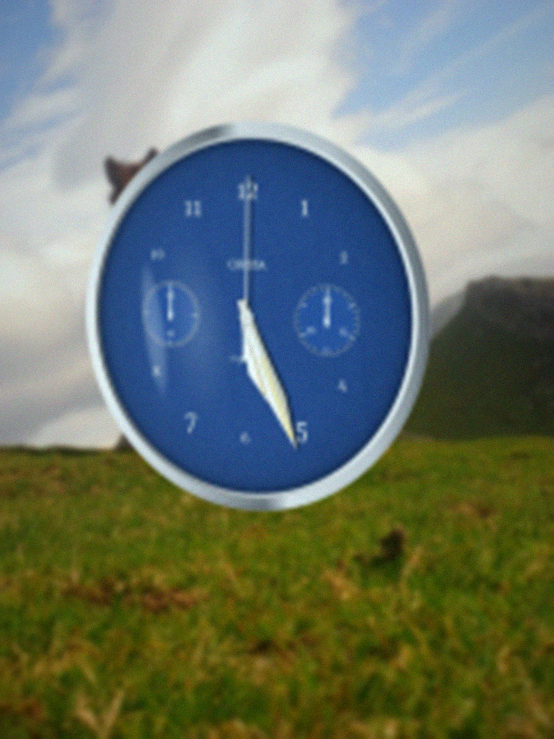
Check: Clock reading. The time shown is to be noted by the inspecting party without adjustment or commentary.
5:26
